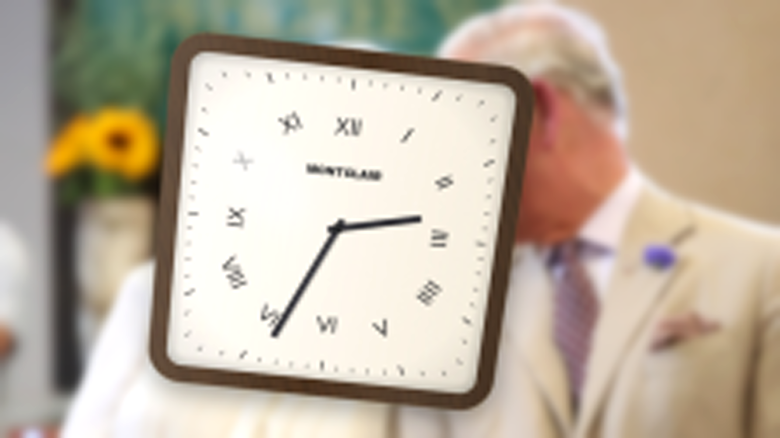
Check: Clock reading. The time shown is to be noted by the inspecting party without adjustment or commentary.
2:34
